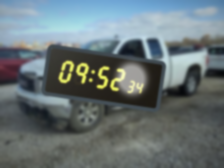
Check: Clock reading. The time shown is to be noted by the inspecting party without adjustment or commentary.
9:52:34
